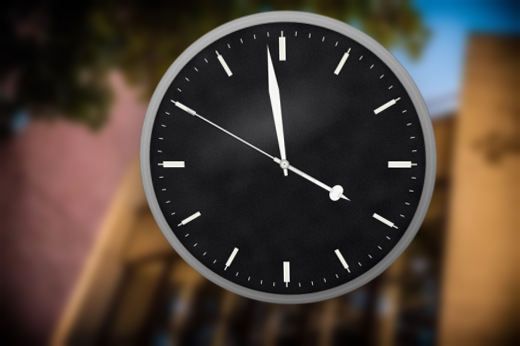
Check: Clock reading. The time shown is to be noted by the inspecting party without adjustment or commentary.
3:58:50
